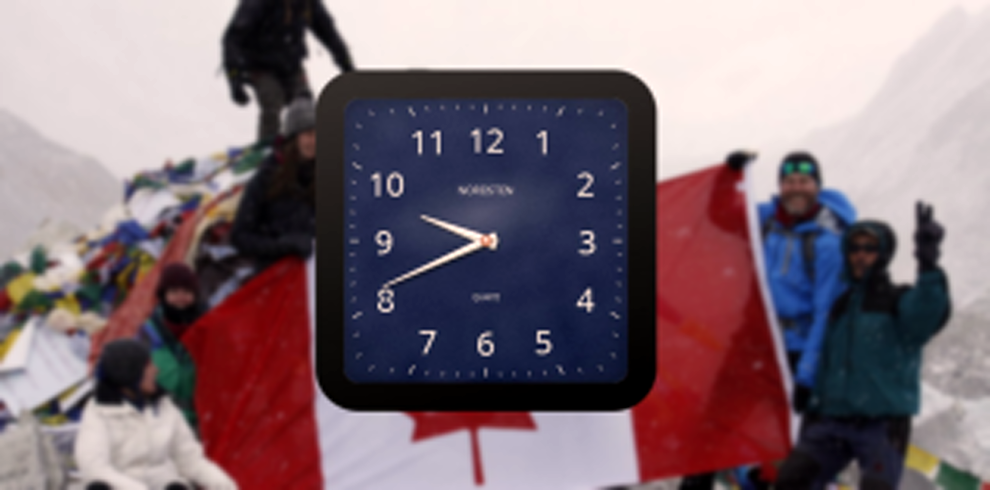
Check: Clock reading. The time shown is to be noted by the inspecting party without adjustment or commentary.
9:41
